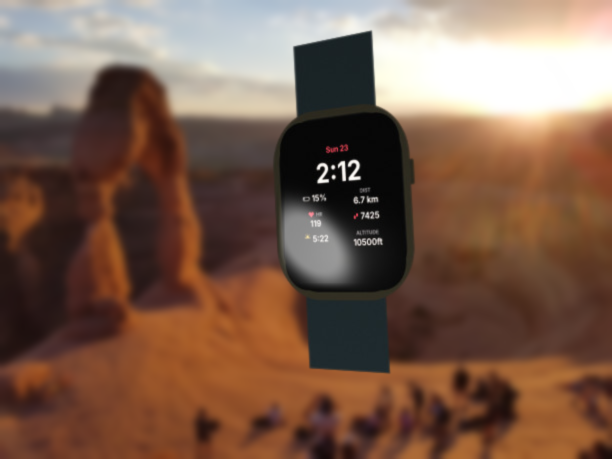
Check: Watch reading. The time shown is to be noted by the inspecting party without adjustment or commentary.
2:12
